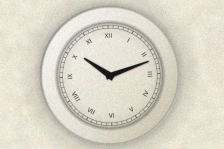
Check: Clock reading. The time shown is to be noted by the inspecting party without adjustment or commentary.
10:12
